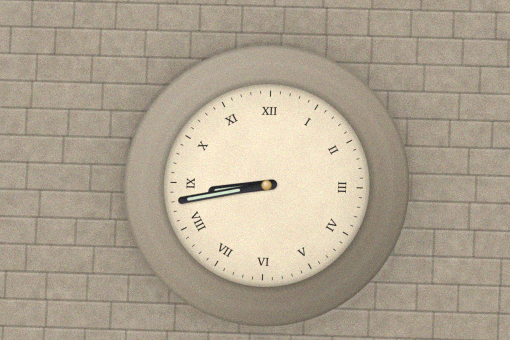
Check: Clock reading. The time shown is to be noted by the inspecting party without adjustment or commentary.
8:43
